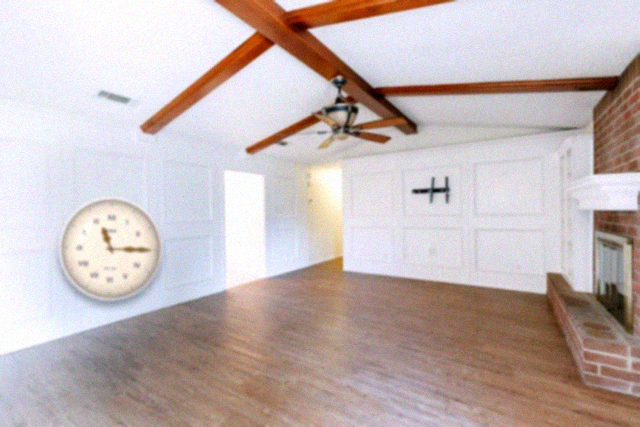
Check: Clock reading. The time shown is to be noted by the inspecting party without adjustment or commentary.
11:15
